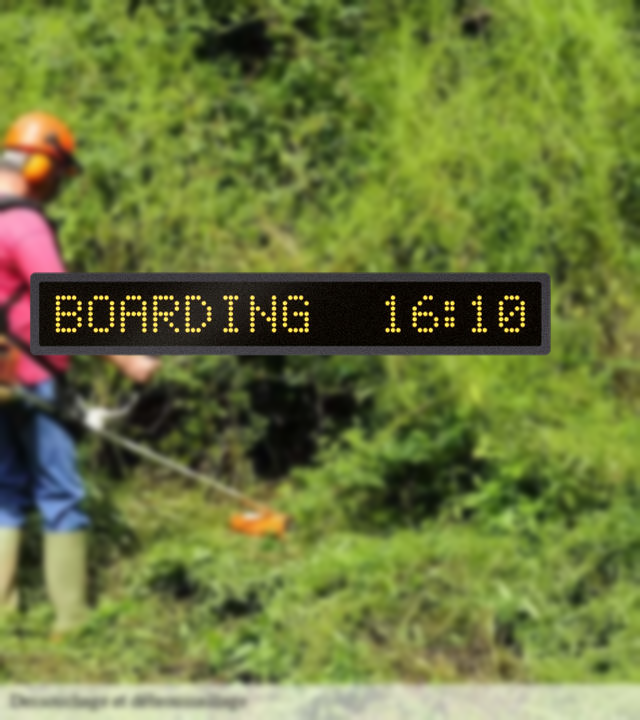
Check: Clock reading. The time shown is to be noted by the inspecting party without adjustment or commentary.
16:10
